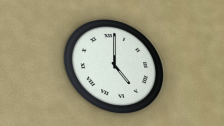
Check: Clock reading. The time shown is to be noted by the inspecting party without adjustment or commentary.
5:02
